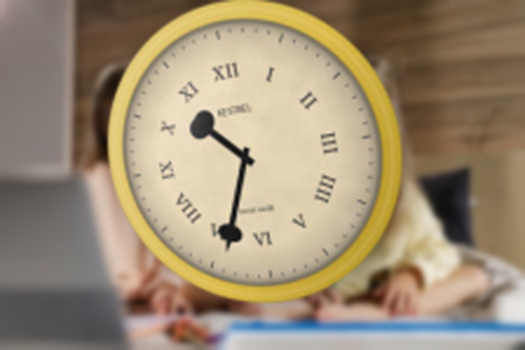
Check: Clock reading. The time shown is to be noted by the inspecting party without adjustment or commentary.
10:34
